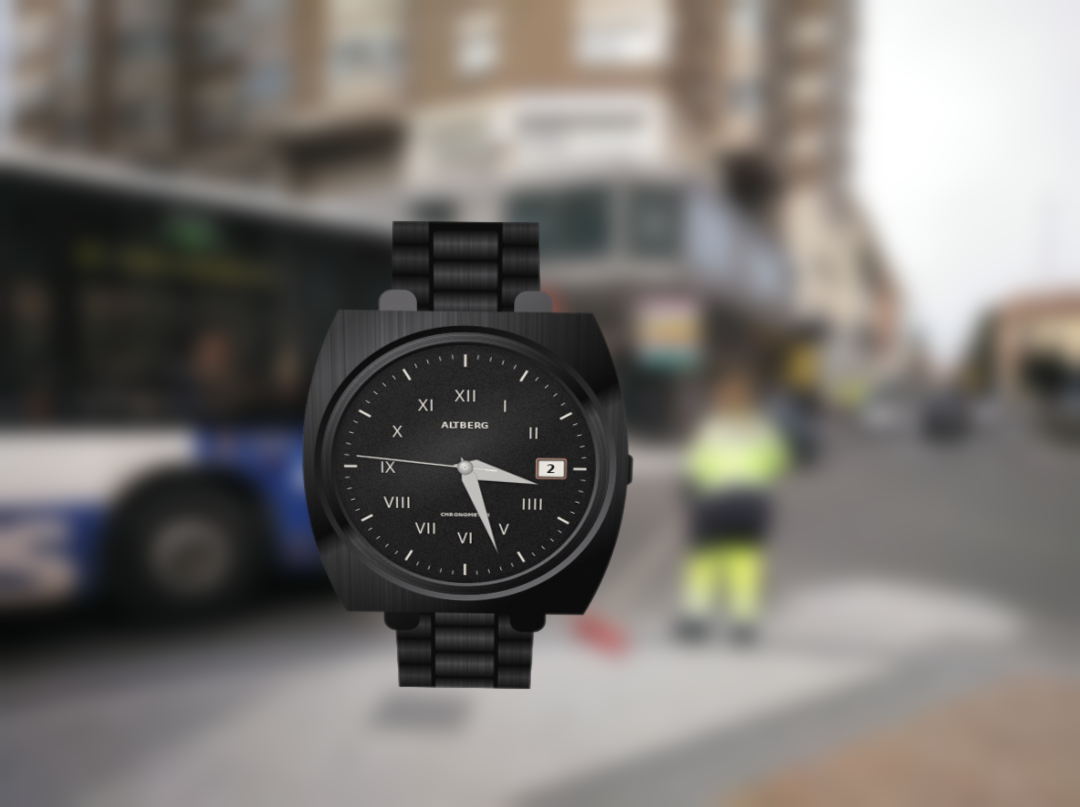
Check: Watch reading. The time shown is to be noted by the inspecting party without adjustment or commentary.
3:26:46
